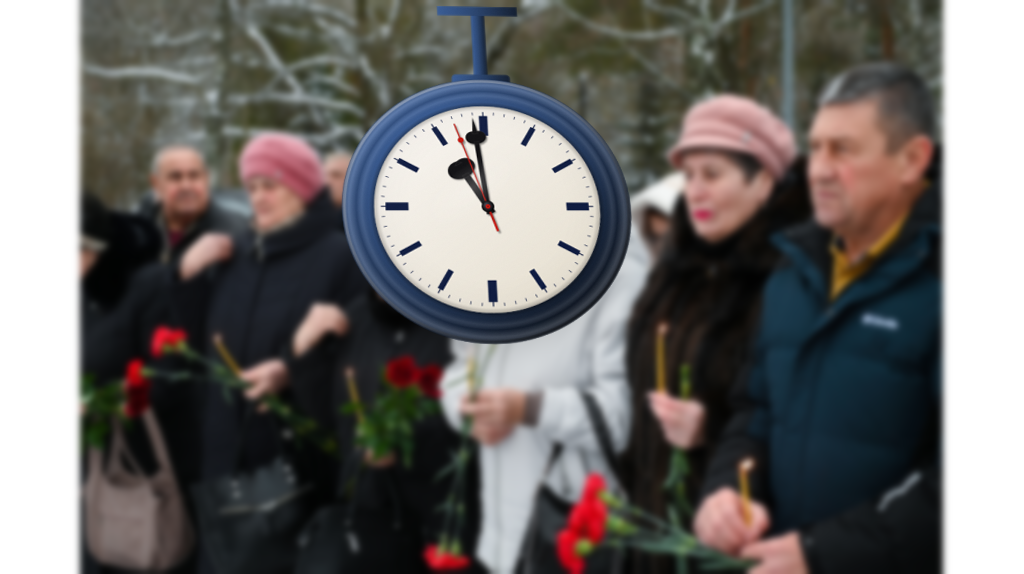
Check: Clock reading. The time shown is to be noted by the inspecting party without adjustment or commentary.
10:58:57
